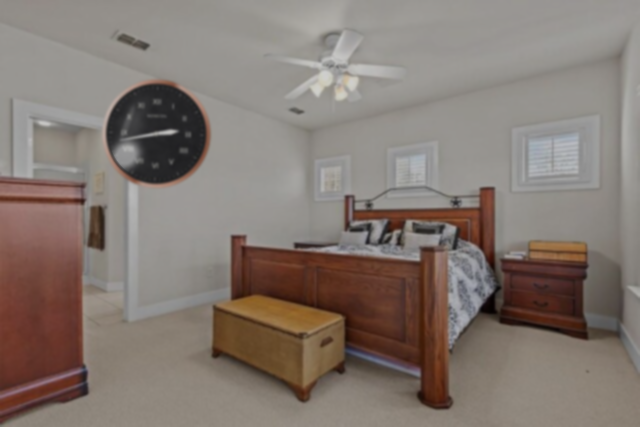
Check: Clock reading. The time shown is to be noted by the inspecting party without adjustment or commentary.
2:43
